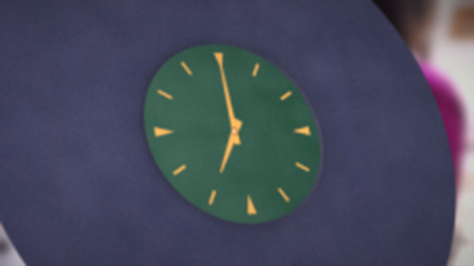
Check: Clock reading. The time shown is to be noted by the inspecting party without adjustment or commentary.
7:00
